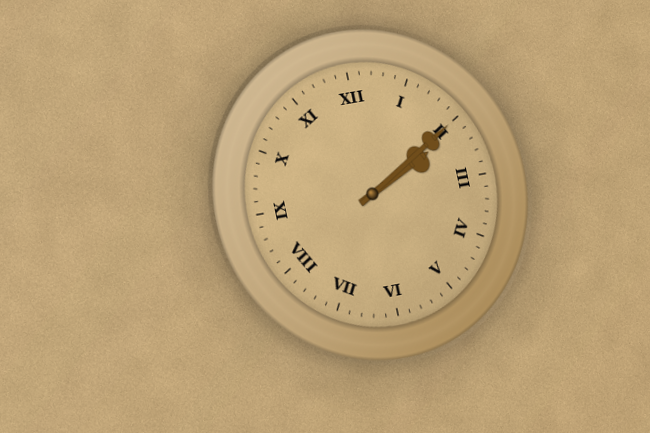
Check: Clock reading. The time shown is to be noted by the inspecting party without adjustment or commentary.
2:10
